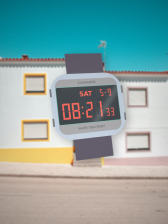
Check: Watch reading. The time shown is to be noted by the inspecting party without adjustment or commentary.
8:21:33
